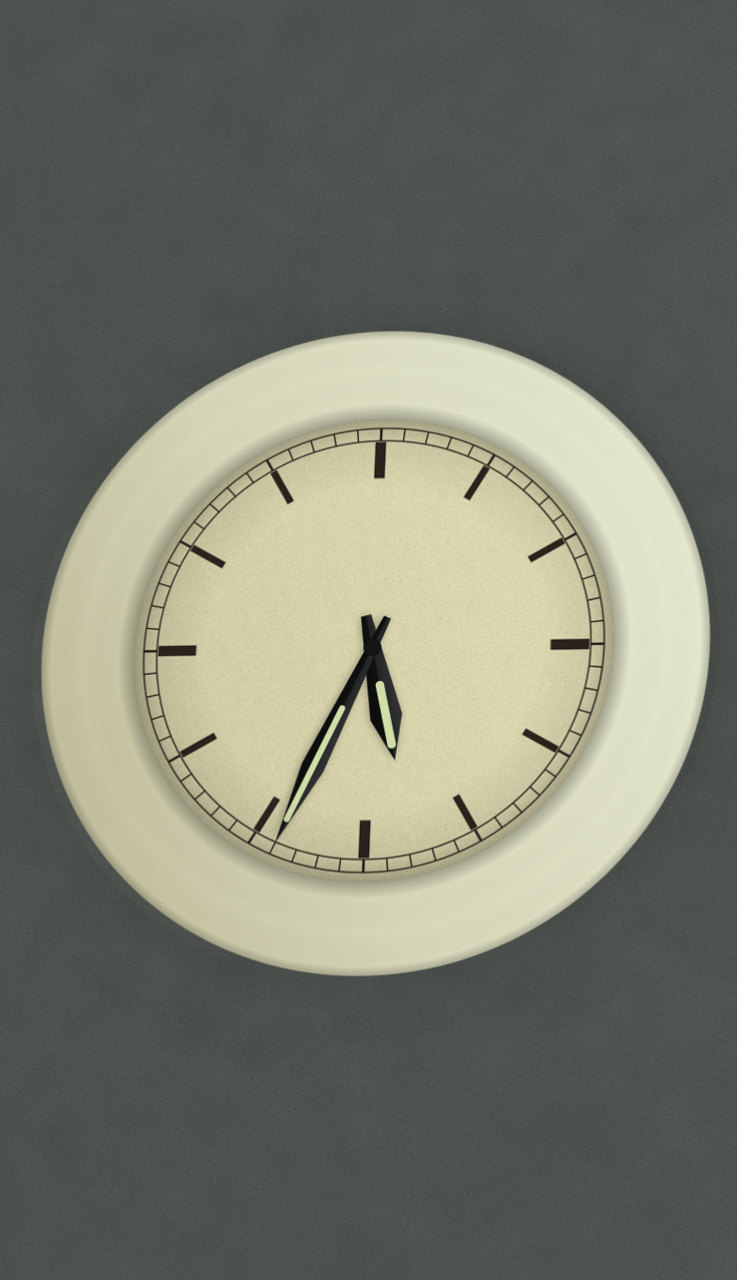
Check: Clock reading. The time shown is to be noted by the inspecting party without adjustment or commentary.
5:34
